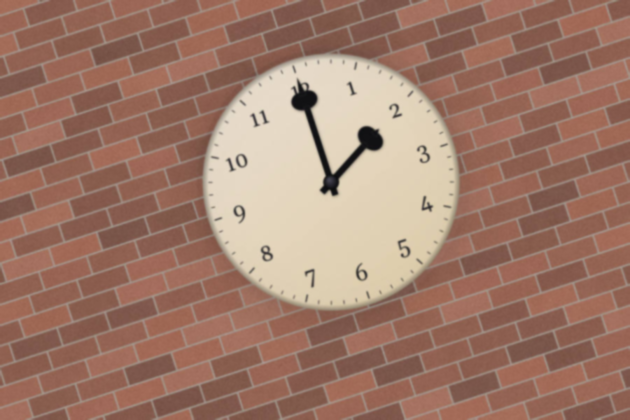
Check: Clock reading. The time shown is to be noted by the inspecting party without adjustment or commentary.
2:00
